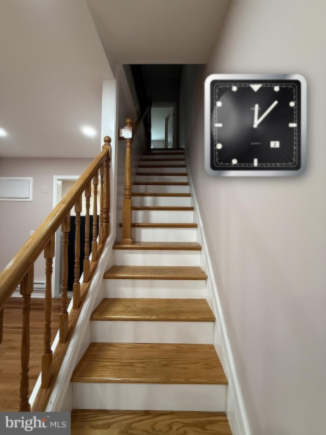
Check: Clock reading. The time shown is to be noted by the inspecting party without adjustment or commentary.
12:07
